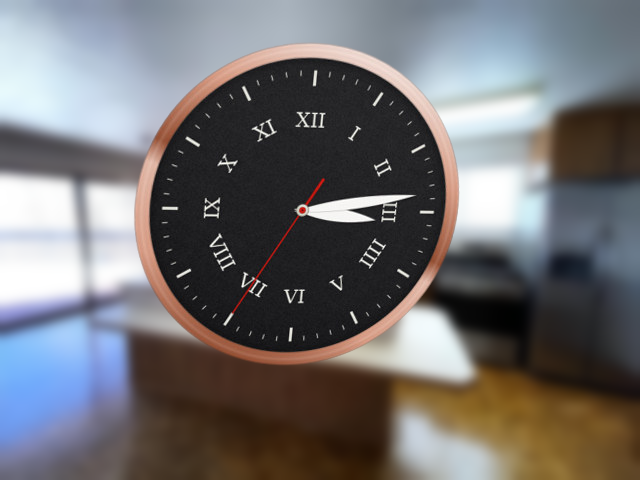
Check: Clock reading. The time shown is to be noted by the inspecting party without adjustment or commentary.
3:13:35
